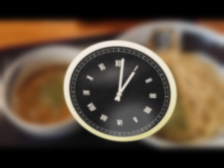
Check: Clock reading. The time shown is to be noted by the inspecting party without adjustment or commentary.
1:01
